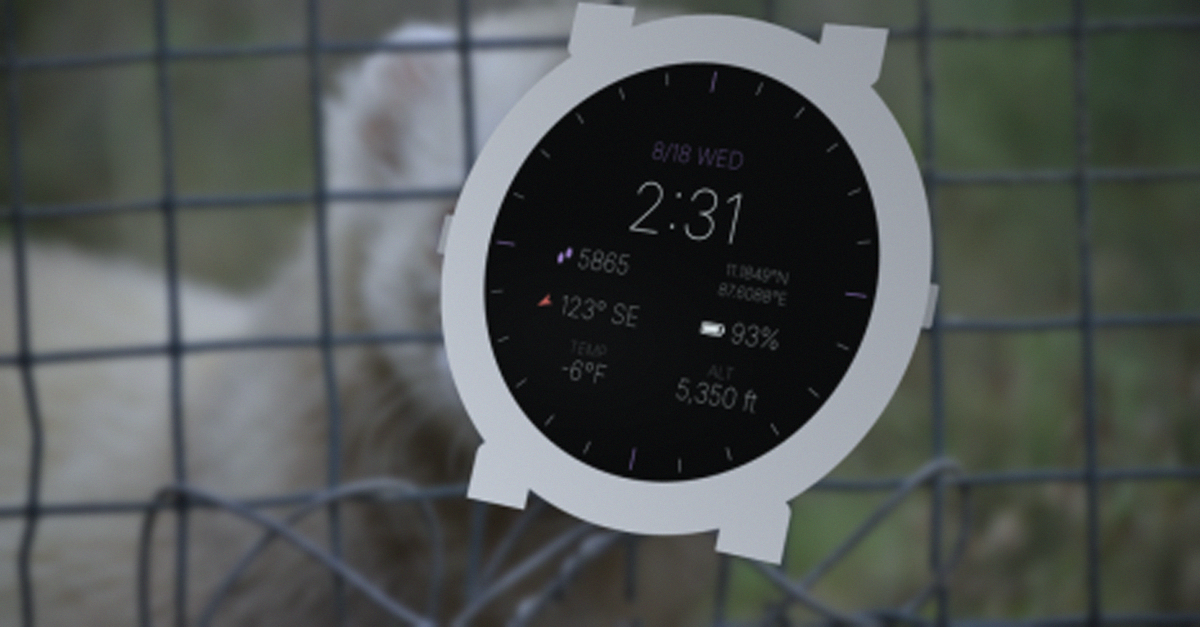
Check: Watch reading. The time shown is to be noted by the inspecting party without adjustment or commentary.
2:31
